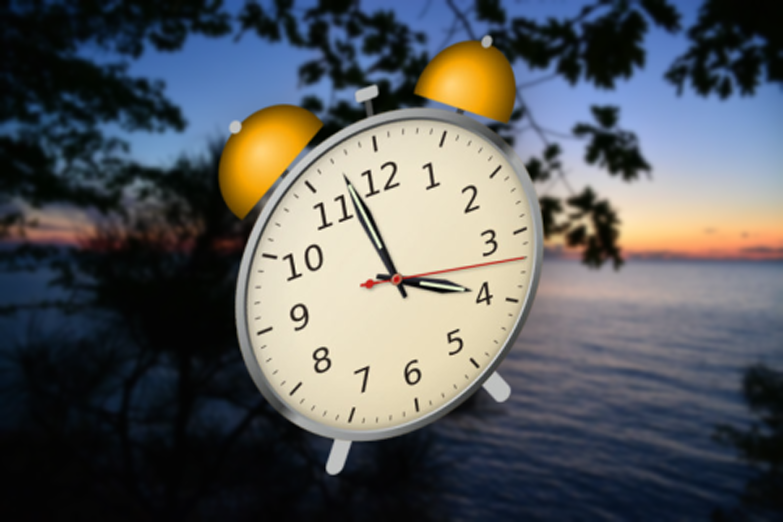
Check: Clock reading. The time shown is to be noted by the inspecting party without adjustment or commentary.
3:57:17
